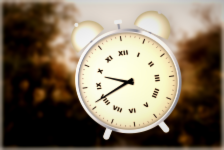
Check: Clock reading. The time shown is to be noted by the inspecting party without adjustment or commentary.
9:41
